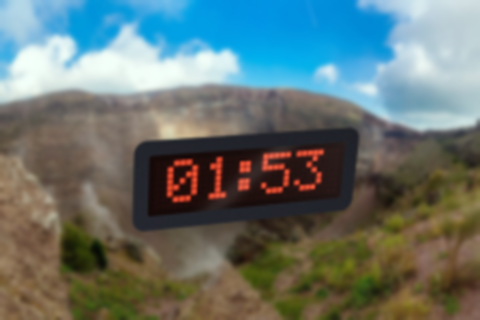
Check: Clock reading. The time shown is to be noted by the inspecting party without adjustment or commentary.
1:53
